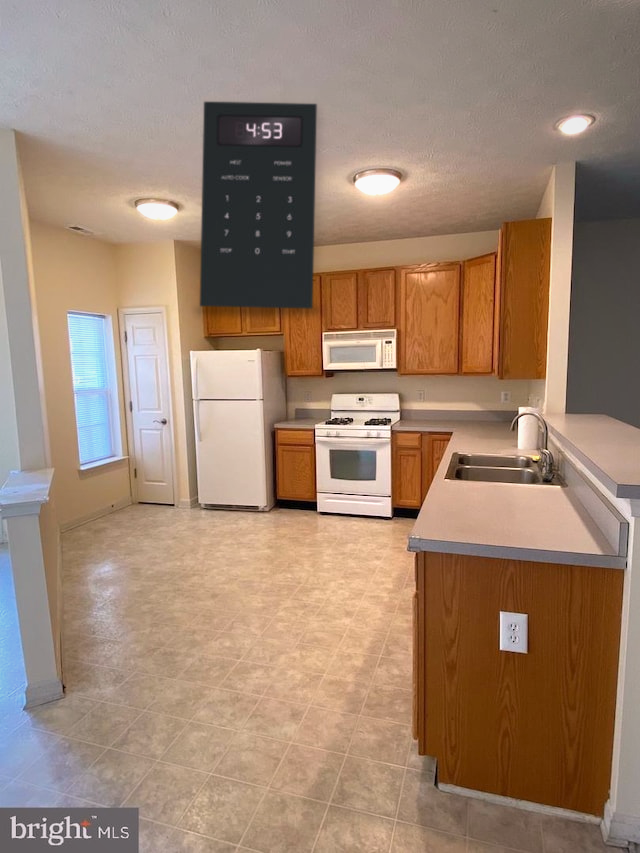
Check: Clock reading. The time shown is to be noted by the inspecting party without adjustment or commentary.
4:53
